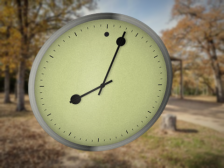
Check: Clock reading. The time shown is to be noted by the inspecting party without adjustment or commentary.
8:03
